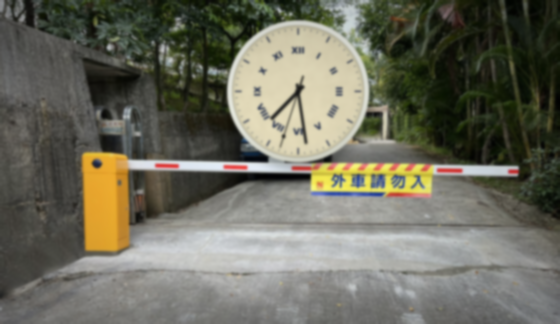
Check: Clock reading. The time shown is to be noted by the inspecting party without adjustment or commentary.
7:28:33
